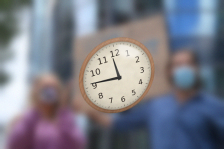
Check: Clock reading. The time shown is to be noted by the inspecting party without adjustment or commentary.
11:46
